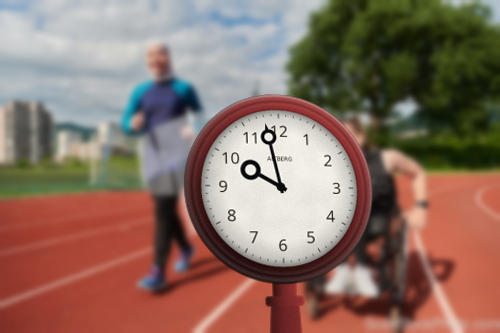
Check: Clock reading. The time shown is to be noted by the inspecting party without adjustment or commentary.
9:58
